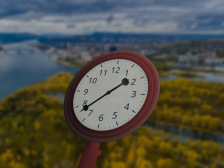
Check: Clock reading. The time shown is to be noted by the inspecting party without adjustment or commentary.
1:38
